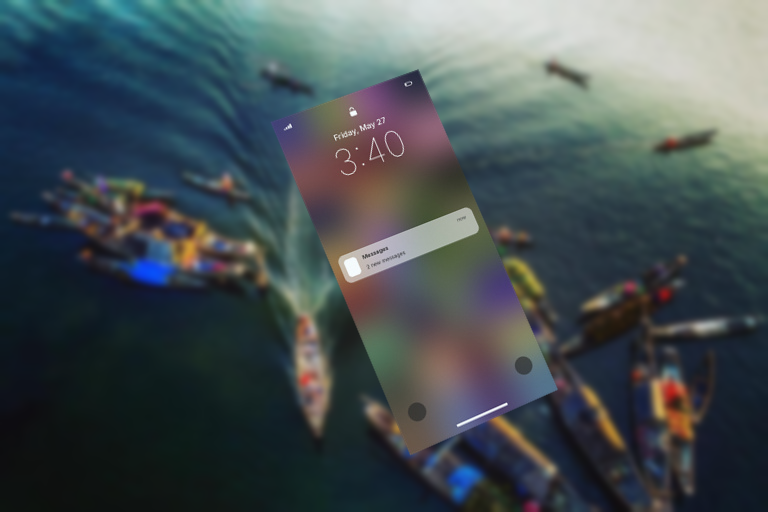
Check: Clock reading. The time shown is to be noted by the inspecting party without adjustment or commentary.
3:40
